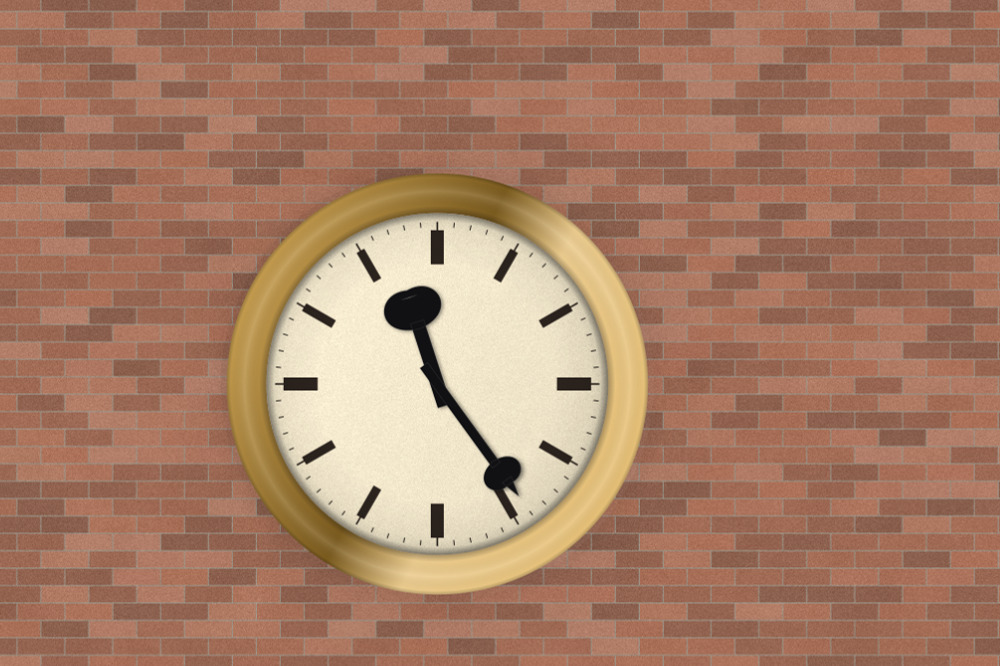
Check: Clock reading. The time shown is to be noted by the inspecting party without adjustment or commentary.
11:24
